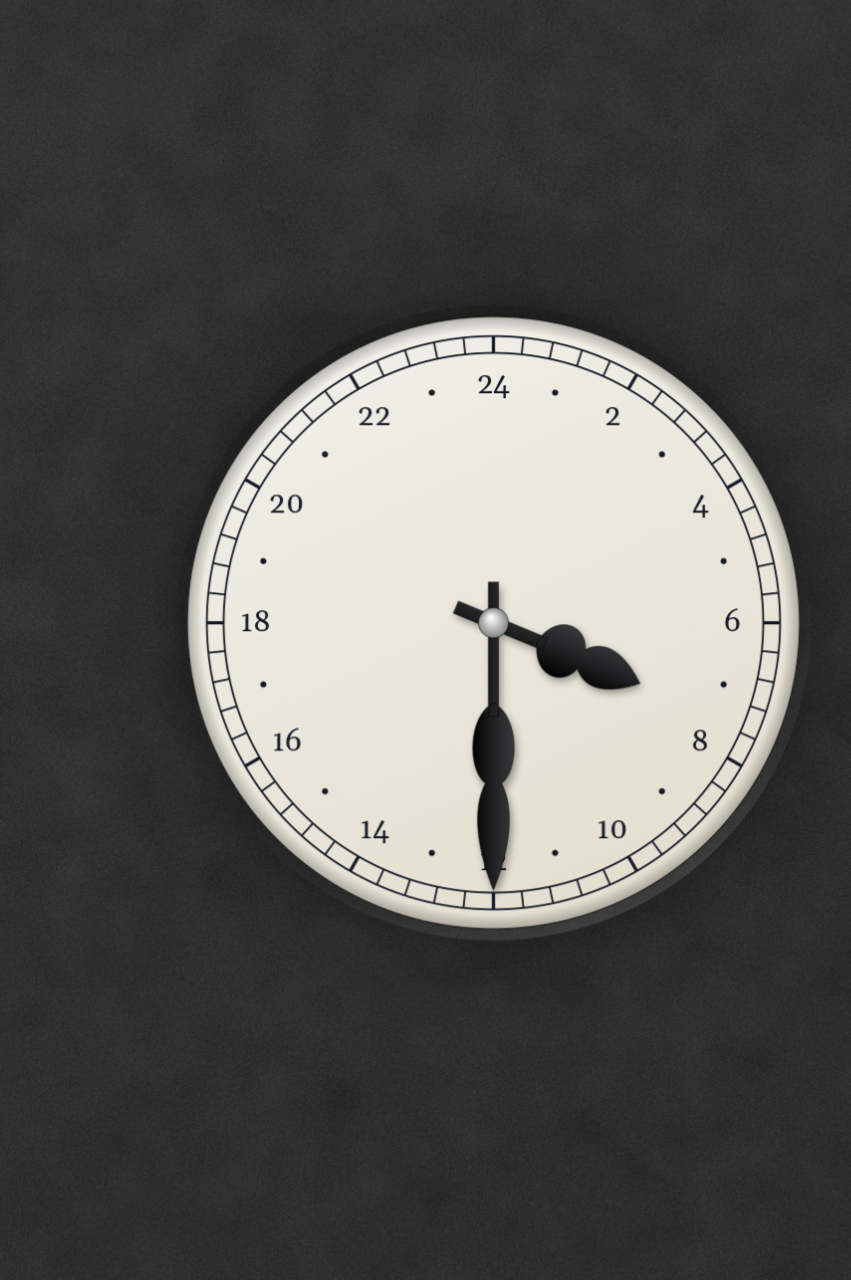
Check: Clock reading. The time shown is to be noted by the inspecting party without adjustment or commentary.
7:30
